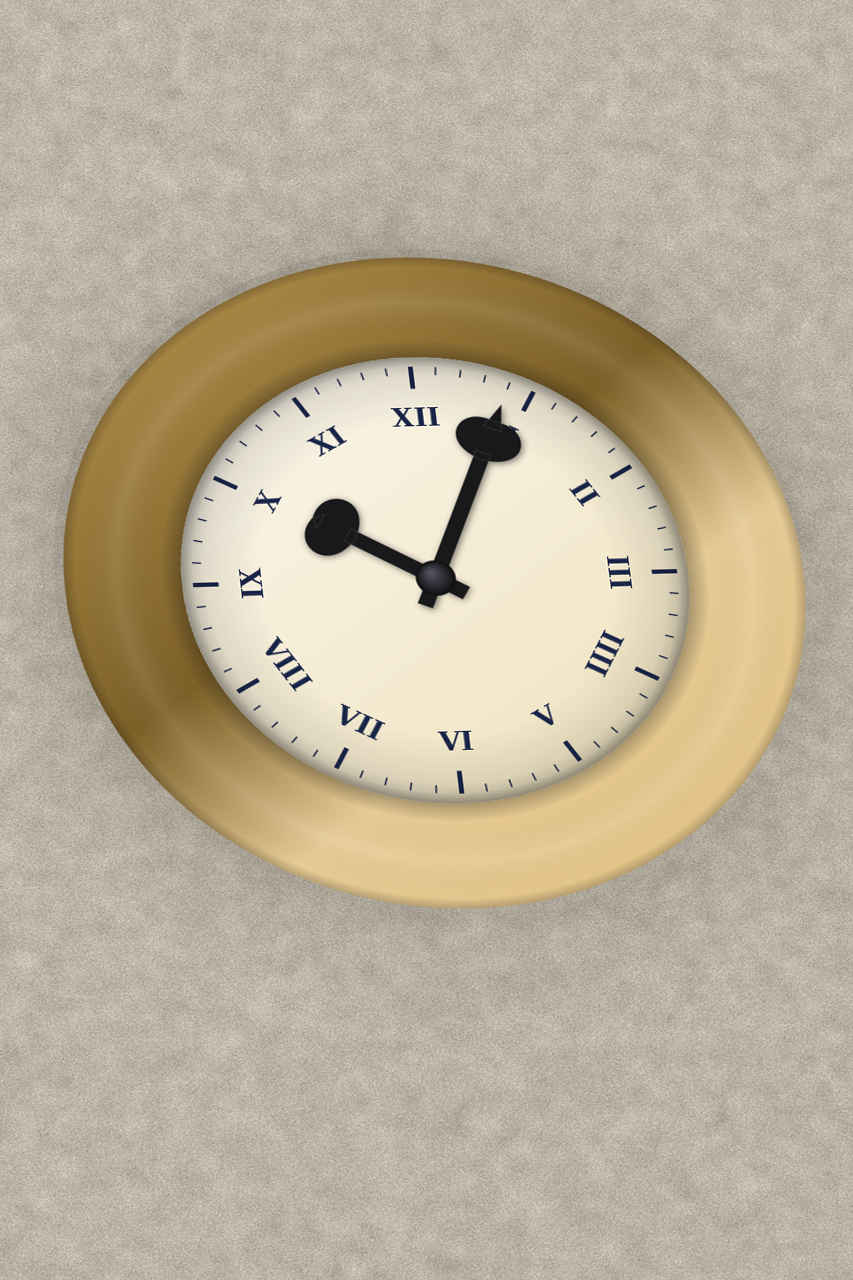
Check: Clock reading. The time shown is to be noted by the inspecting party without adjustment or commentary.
10:04
